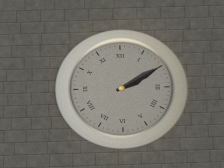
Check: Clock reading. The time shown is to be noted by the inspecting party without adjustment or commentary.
2:10
